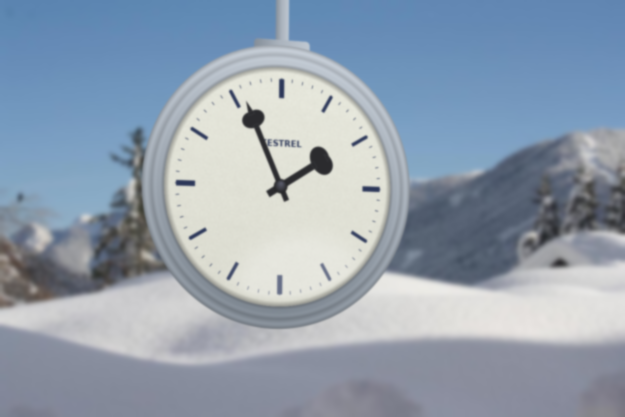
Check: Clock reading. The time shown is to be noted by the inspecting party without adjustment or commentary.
1:56
